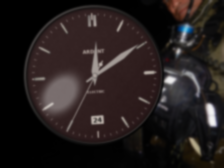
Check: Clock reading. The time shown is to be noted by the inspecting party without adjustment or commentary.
12:09:35
